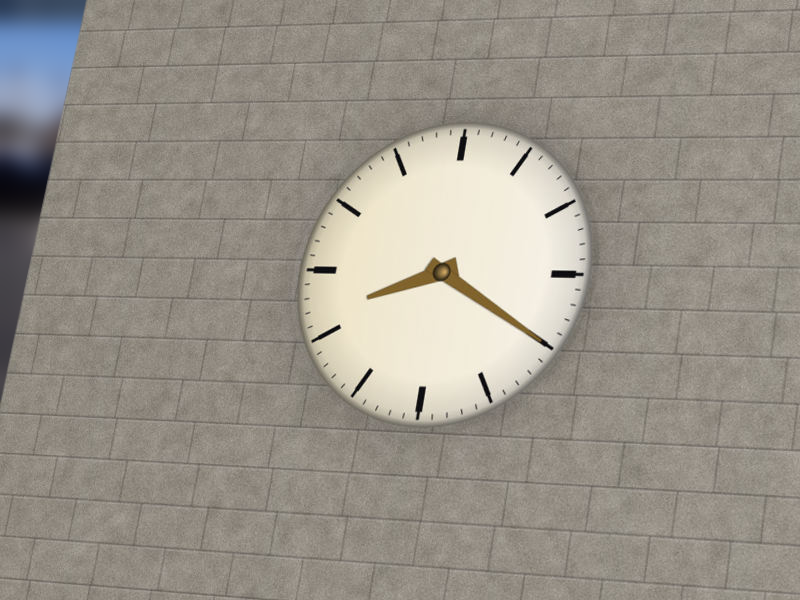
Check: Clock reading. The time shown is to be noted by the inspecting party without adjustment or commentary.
8:20
